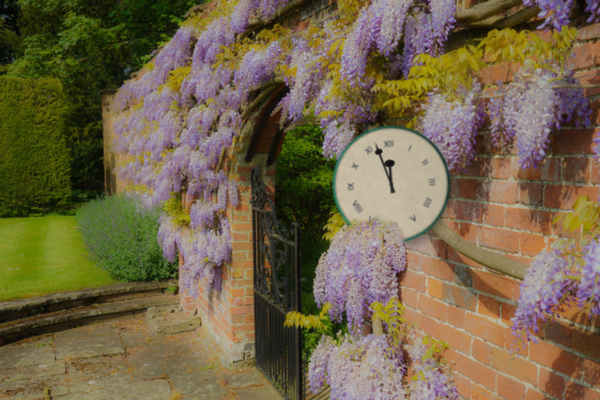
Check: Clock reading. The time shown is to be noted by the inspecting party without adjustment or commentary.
11:57
